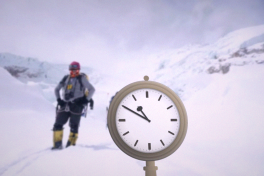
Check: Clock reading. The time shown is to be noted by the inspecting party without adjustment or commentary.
10:50
